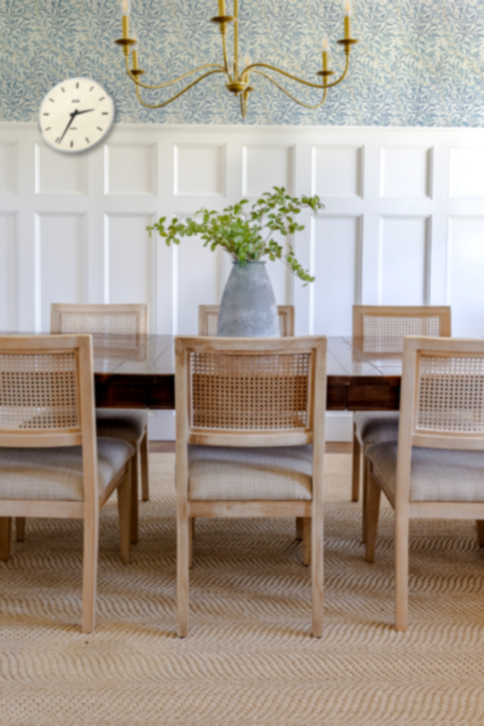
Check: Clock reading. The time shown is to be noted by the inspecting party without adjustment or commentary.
2:34
